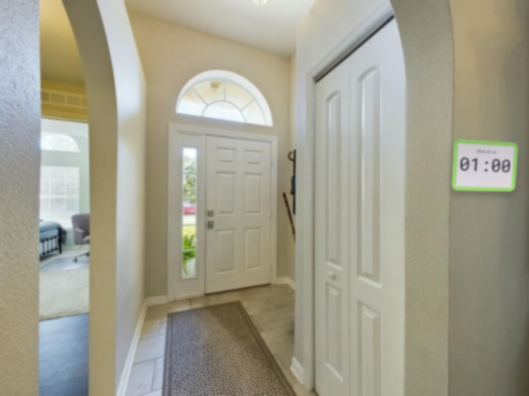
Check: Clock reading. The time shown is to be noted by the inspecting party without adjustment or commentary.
1:00
